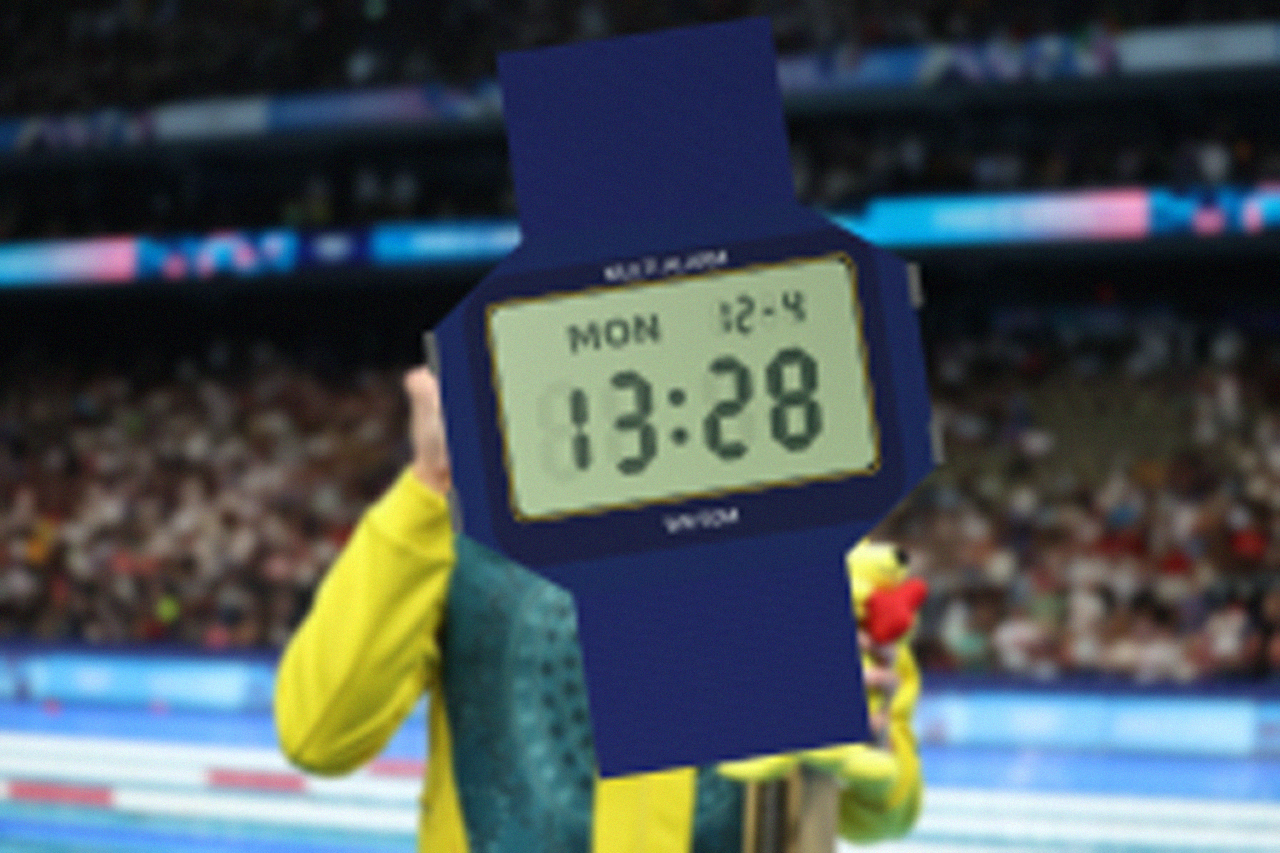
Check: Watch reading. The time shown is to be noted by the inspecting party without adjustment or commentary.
13:28
